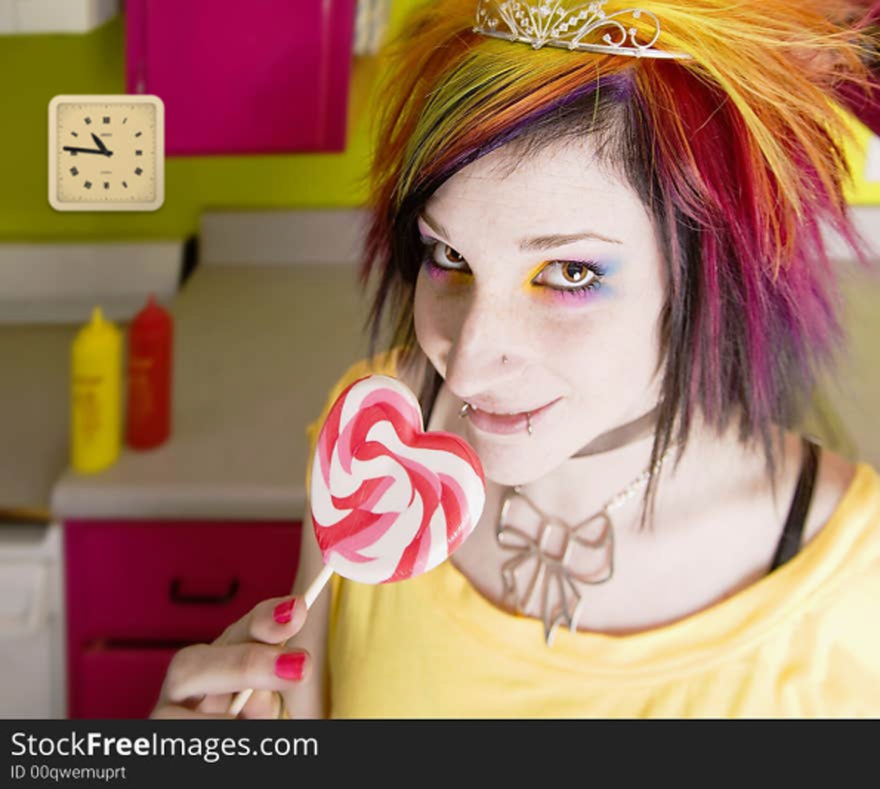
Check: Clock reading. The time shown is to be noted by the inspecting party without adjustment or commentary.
10:46
